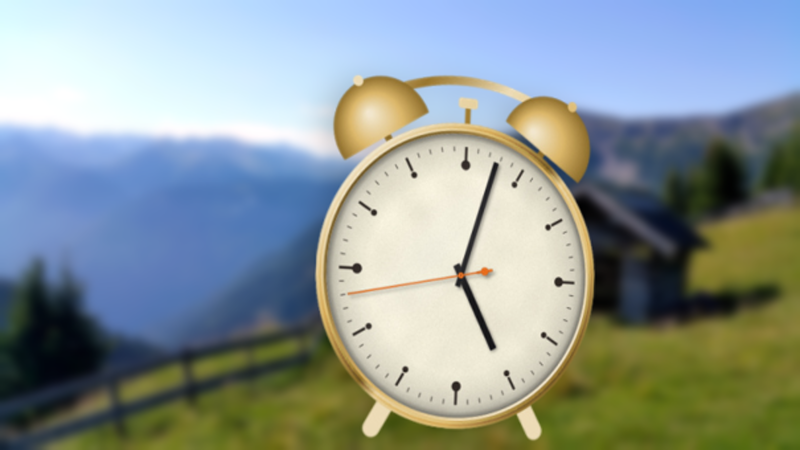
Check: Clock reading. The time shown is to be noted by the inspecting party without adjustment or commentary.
5:02:43
